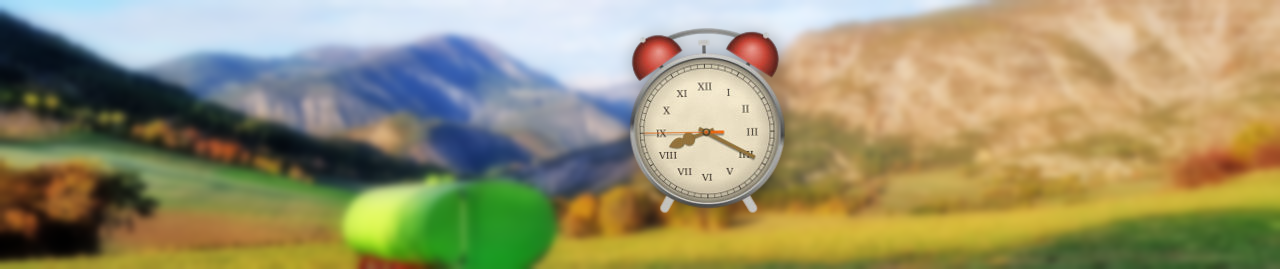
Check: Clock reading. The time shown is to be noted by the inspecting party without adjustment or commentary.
8:19:45
